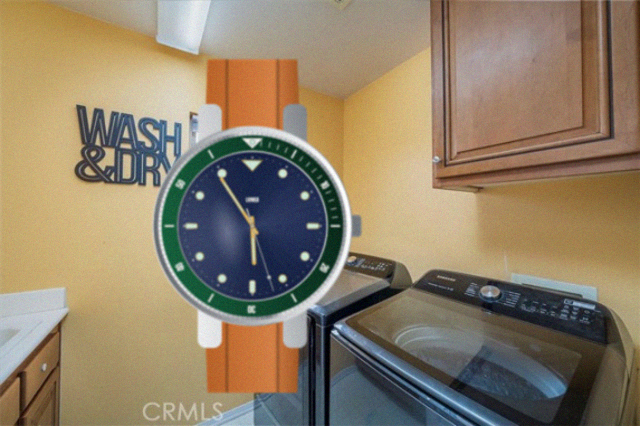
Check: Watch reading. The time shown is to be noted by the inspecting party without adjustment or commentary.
5:54:27
